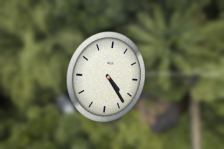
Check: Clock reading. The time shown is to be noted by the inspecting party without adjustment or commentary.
4:23
